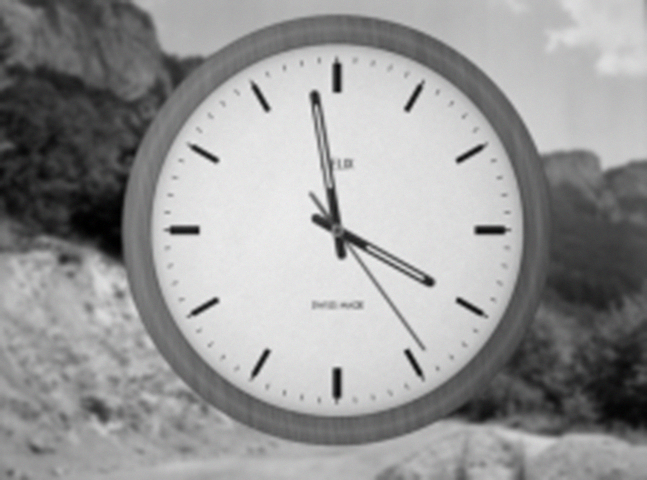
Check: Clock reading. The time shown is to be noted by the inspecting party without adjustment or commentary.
3:58:24
